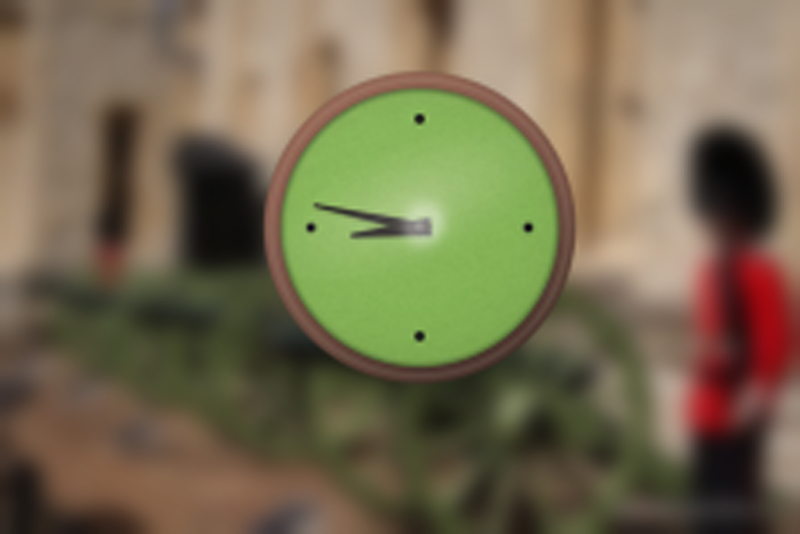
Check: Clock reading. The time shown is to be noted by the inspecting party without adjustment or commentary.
8:47
